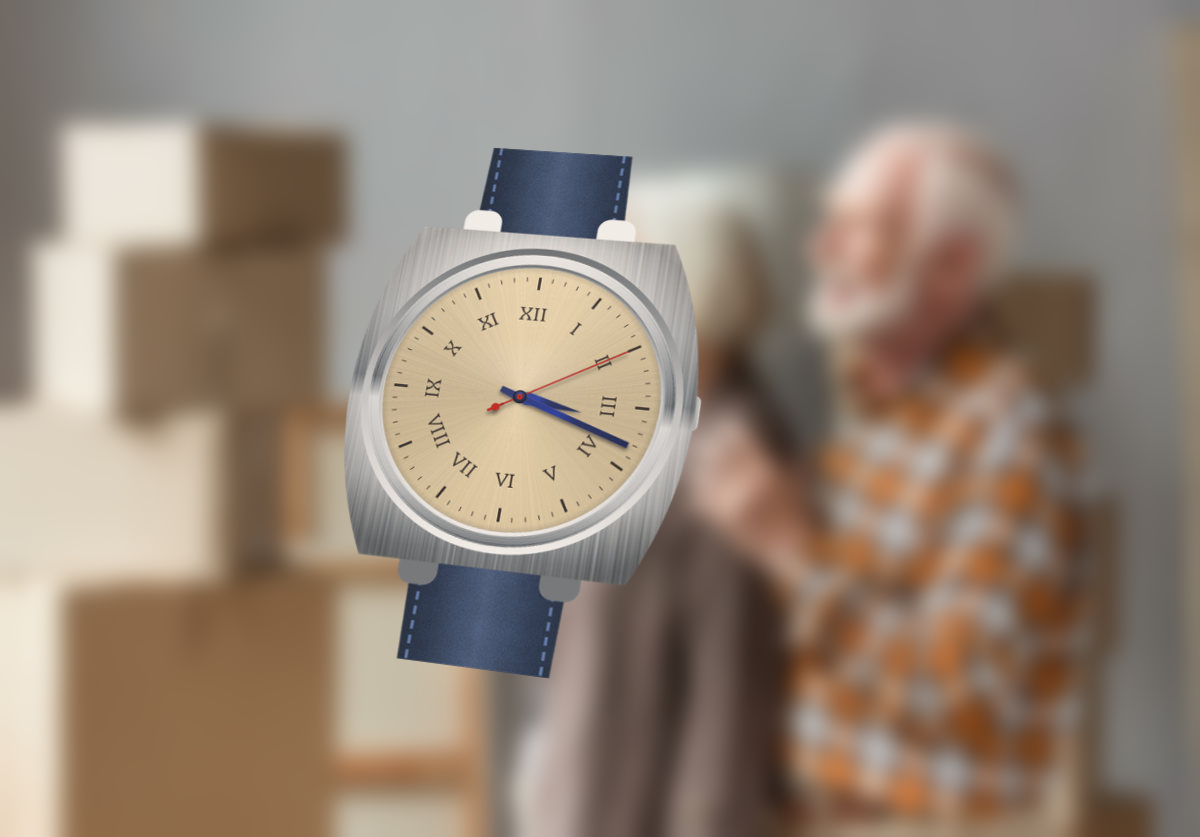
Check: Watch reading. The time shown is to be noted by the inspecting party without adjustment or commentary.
3:18:10
